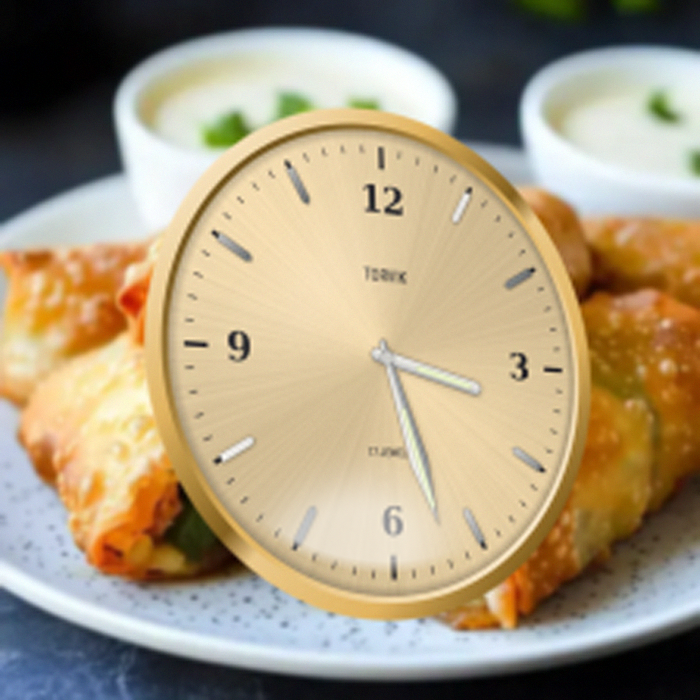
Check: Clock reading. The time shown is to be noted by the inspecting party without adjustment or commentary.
3:27
